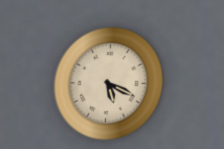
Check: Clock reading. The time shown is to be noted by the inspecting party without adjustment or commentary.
5:19
